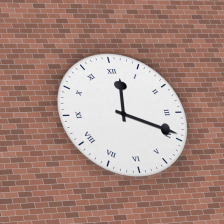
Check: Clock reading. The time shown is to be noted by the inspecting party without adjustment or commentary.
12:19
